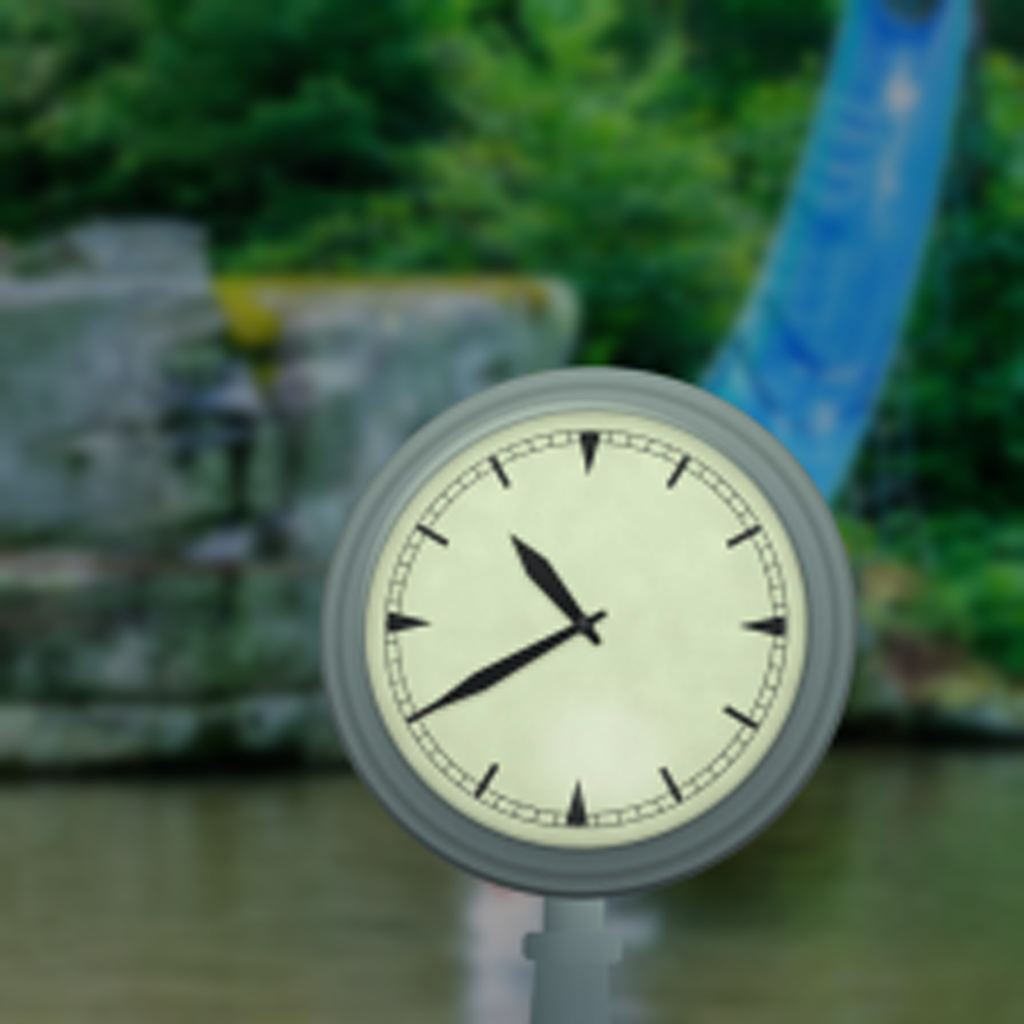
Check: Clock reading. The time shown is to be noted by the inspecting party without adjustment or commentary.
10:40
